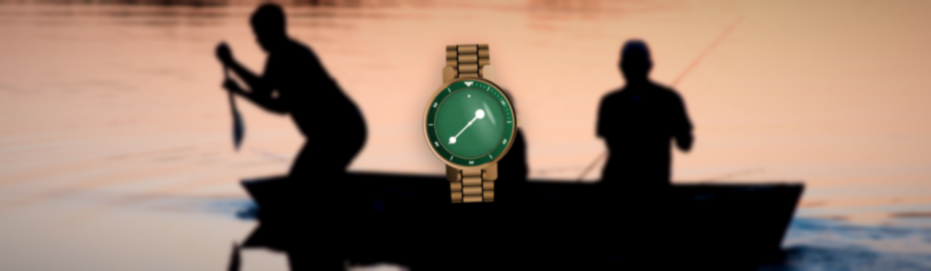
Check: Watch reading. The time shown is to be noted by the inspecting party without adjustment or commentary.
1:38
